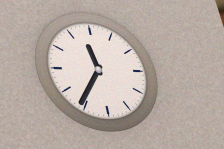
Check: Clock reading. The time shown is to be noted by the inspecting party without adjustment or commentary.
11:36
